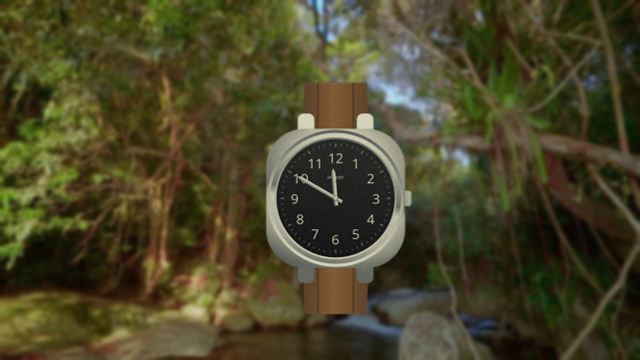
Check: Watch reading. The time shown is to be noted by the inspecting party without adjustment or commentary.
11:50
